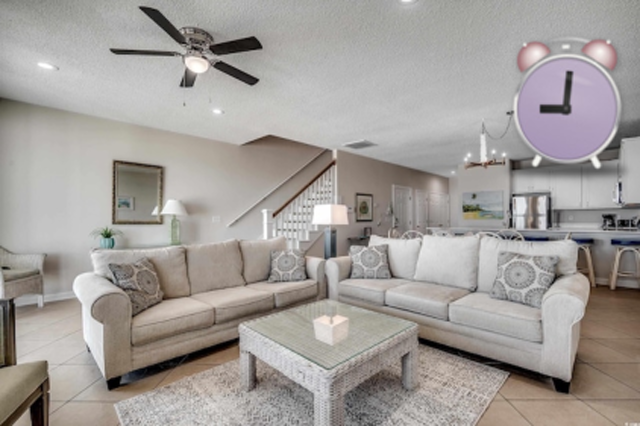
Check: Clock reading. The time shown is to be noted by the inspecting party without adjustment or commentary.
9:01
